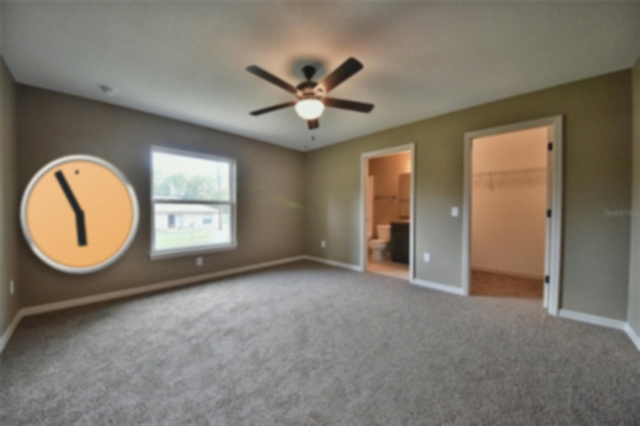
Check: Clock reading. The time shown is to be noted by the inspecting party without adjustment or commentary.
5:56
